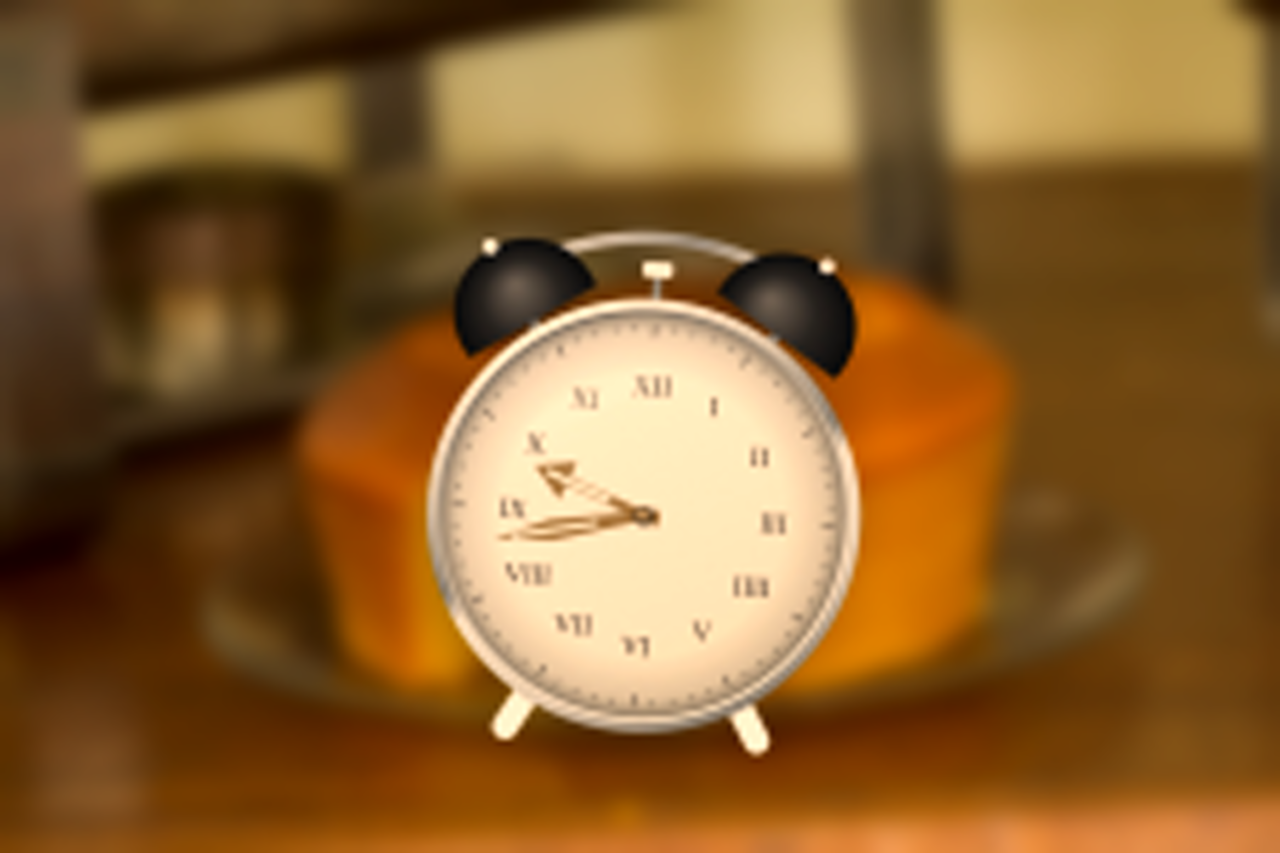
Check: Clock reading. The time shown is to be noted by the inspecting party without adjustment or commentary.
9:43
